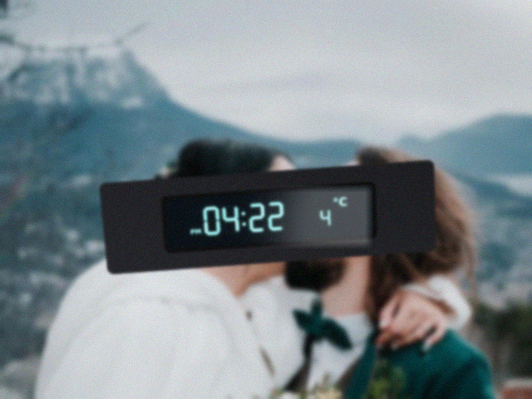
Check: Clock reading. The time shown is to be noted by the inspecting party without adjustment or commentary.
4:22
